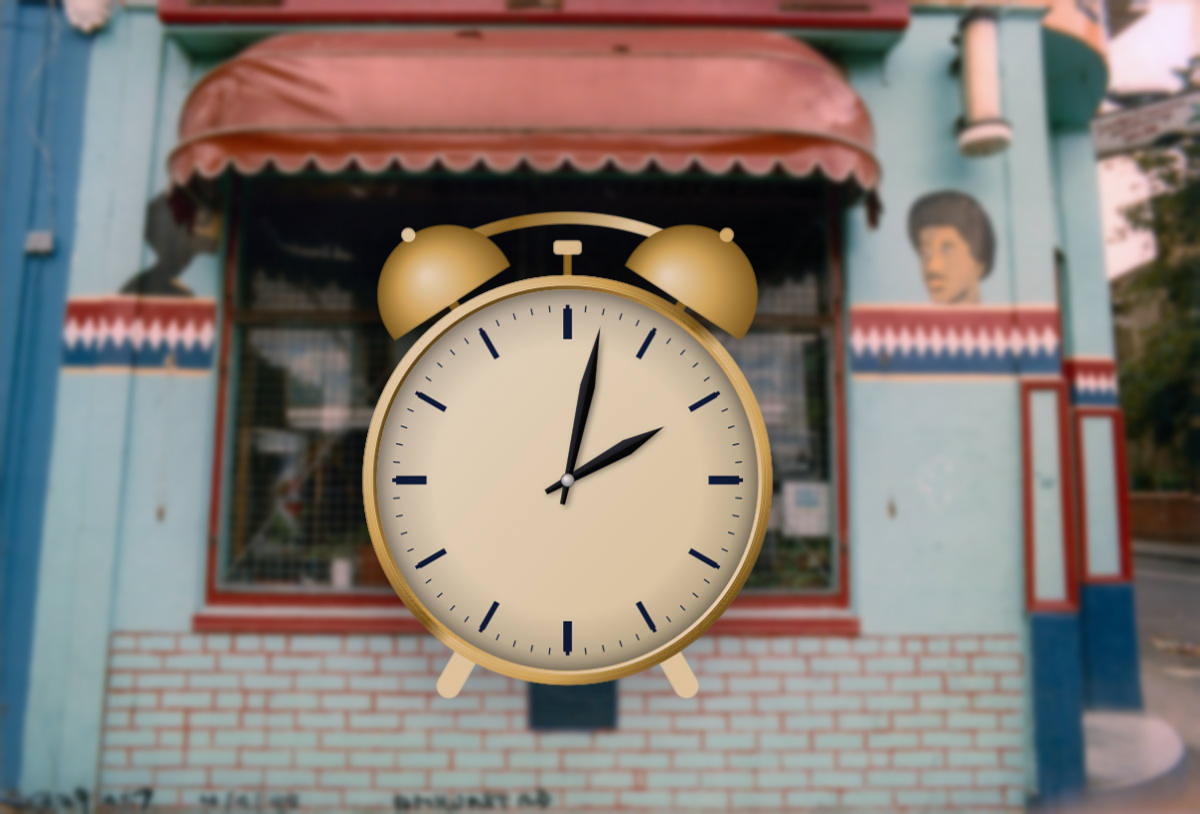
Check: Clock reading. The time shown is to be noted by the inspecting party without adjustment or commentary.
2:02
